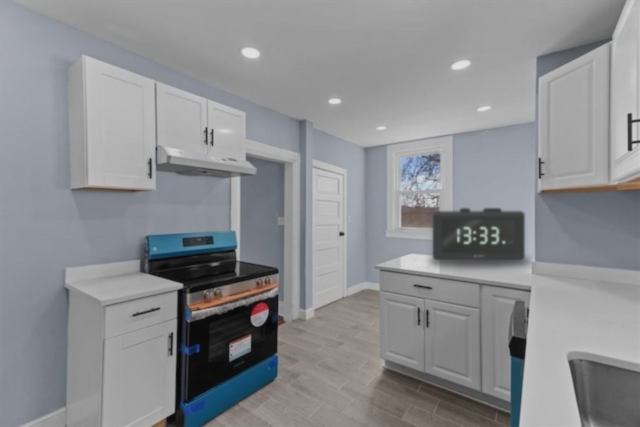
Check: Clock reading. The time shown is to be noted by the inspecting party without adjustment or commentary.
13:33
